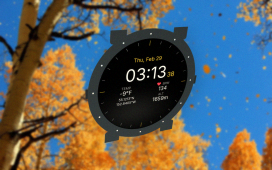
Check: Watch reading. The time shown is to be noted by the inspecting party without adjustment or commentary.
3:13
